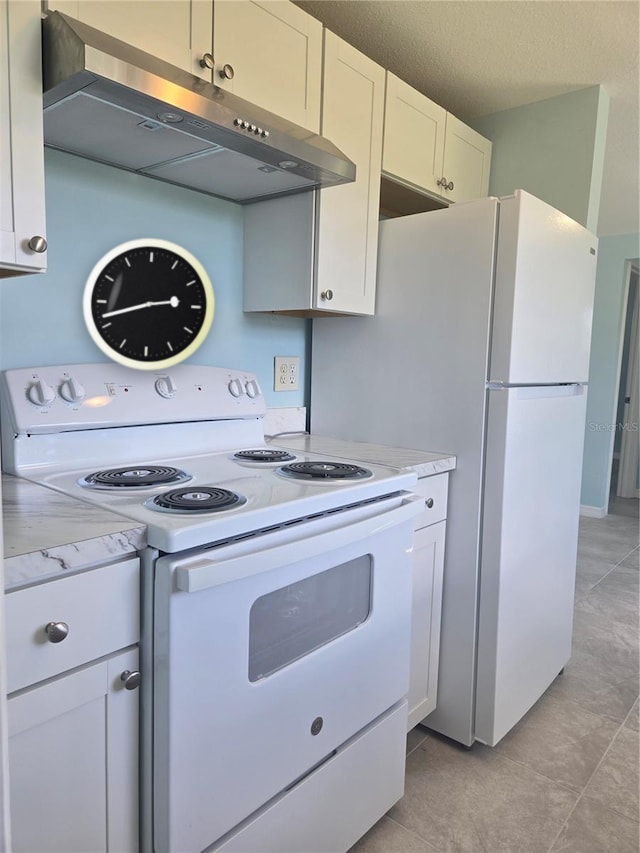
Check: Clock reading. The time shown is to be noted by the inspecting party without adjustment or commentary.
2:42
